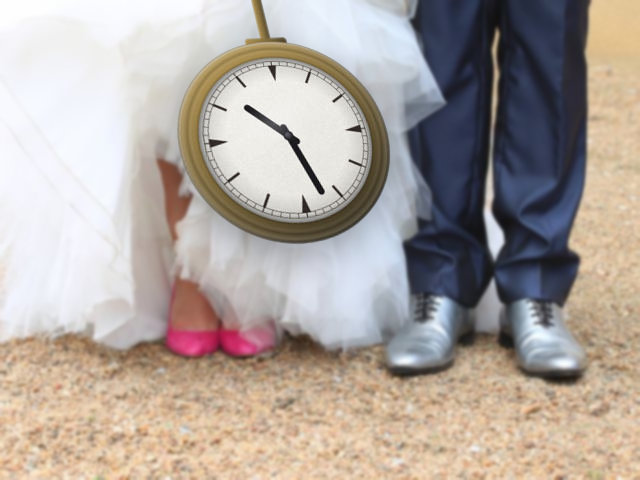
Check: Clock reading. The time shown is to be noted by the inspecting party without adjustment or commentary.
10:27
